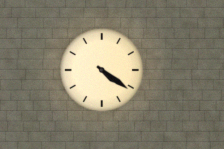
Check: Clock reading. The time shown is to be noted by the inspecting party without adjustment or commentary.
4:21
